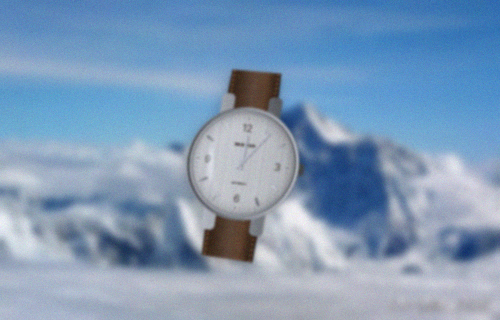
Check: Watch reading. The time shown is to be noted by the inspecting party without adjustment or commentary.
12:06
